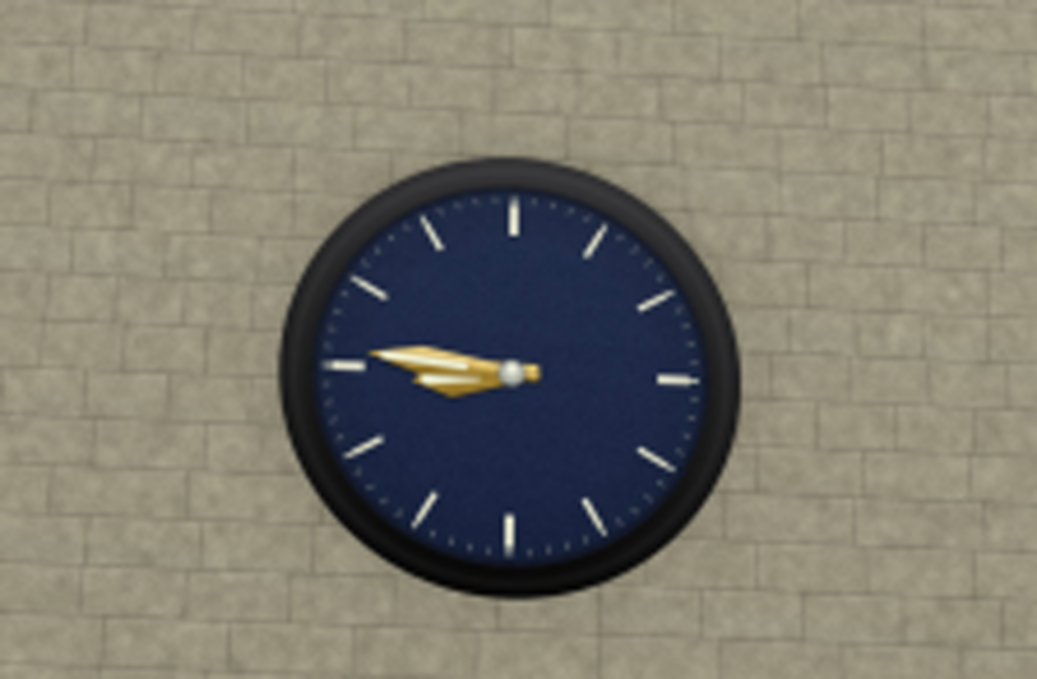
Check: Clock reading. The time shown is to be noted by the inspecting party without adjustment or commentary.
8:46
